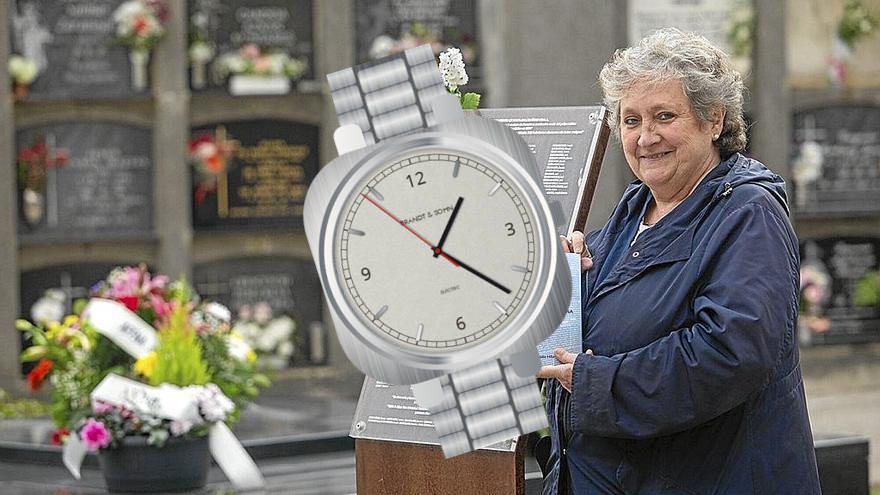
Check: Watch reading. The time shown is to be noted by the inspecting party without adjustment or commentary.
1:22:54
